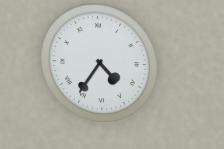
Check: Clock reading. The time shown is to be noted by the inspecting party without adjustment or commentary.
4:36
